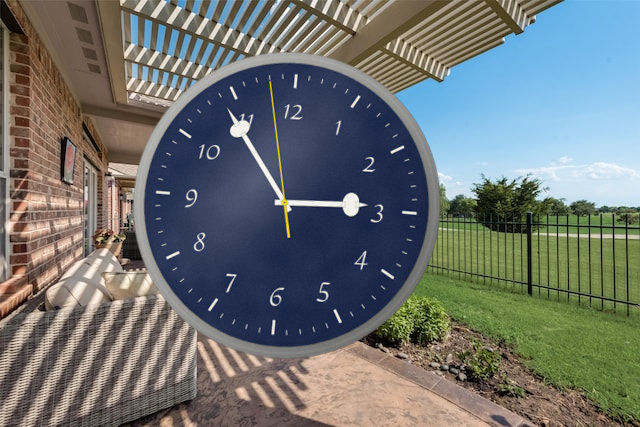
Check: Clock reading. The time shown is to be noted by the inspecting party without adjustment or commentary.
2:53:58
